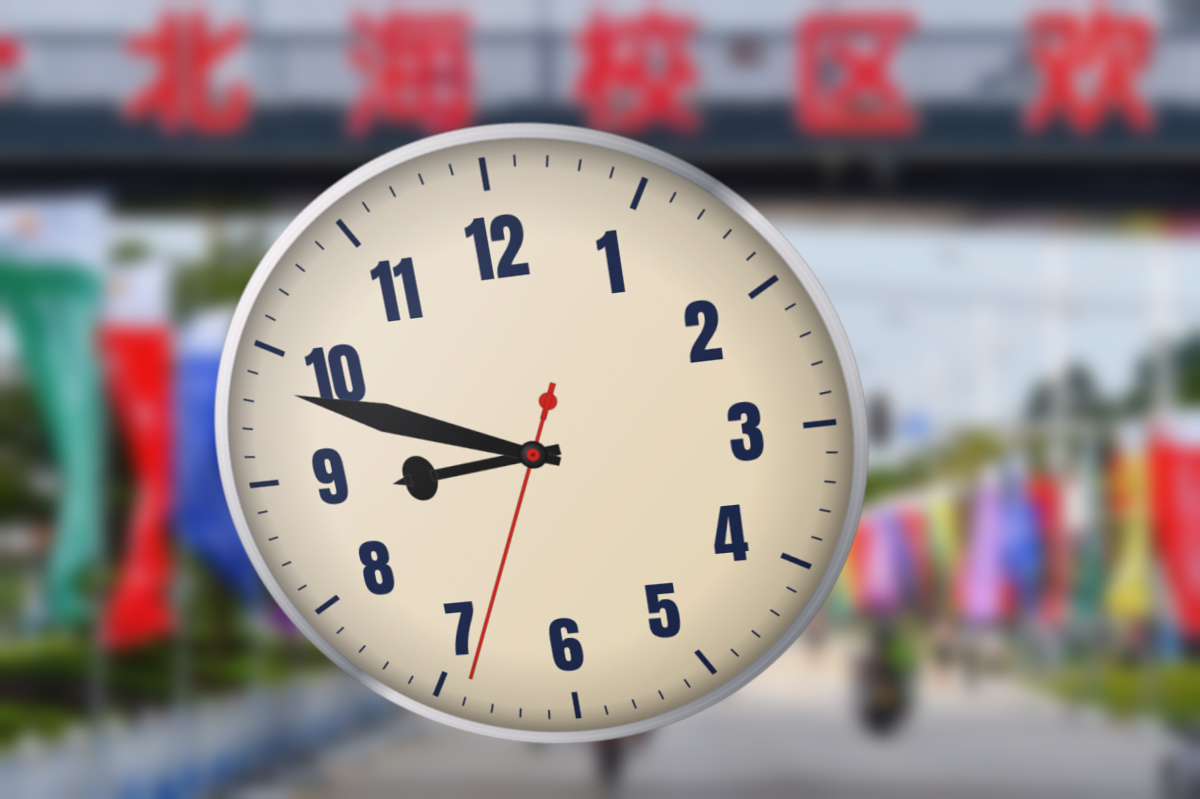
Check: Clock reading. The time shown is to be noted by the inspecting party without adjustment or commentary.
8:48:34
